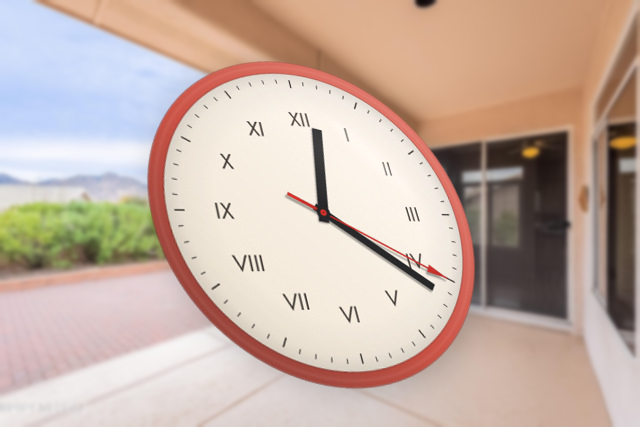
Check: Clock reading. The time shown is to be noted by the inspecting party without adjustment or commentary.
12:21:20
